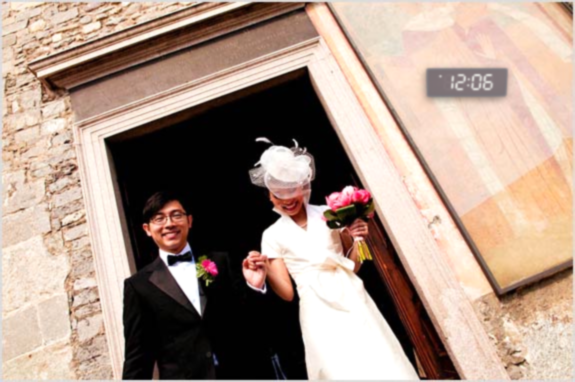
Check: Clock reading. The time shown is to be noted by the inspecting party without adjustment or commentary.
12:06
